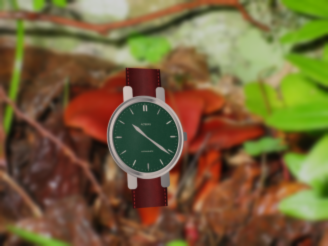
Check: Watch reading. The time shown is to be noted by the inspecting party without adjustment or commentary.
10:21
